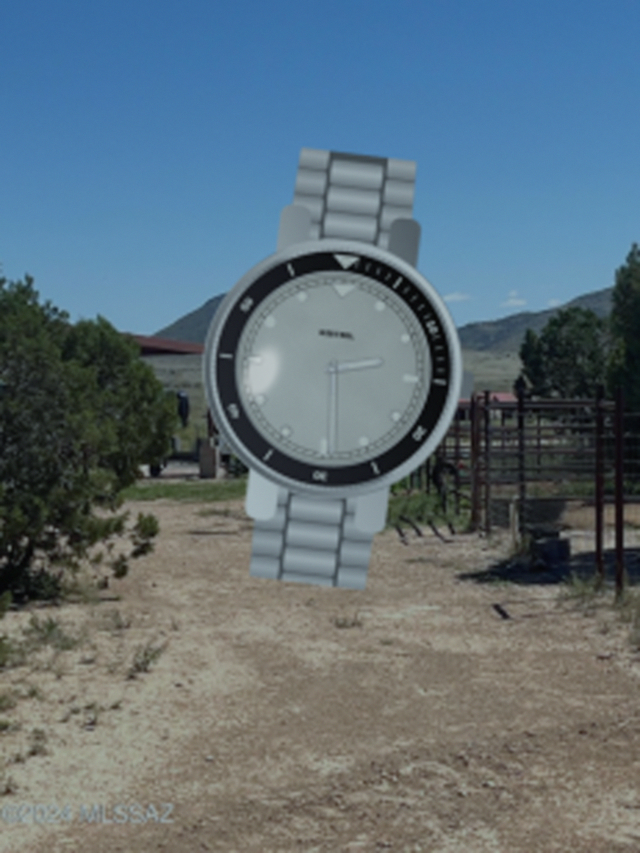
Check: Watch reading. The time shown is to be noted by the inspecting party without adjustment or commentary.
2:29
